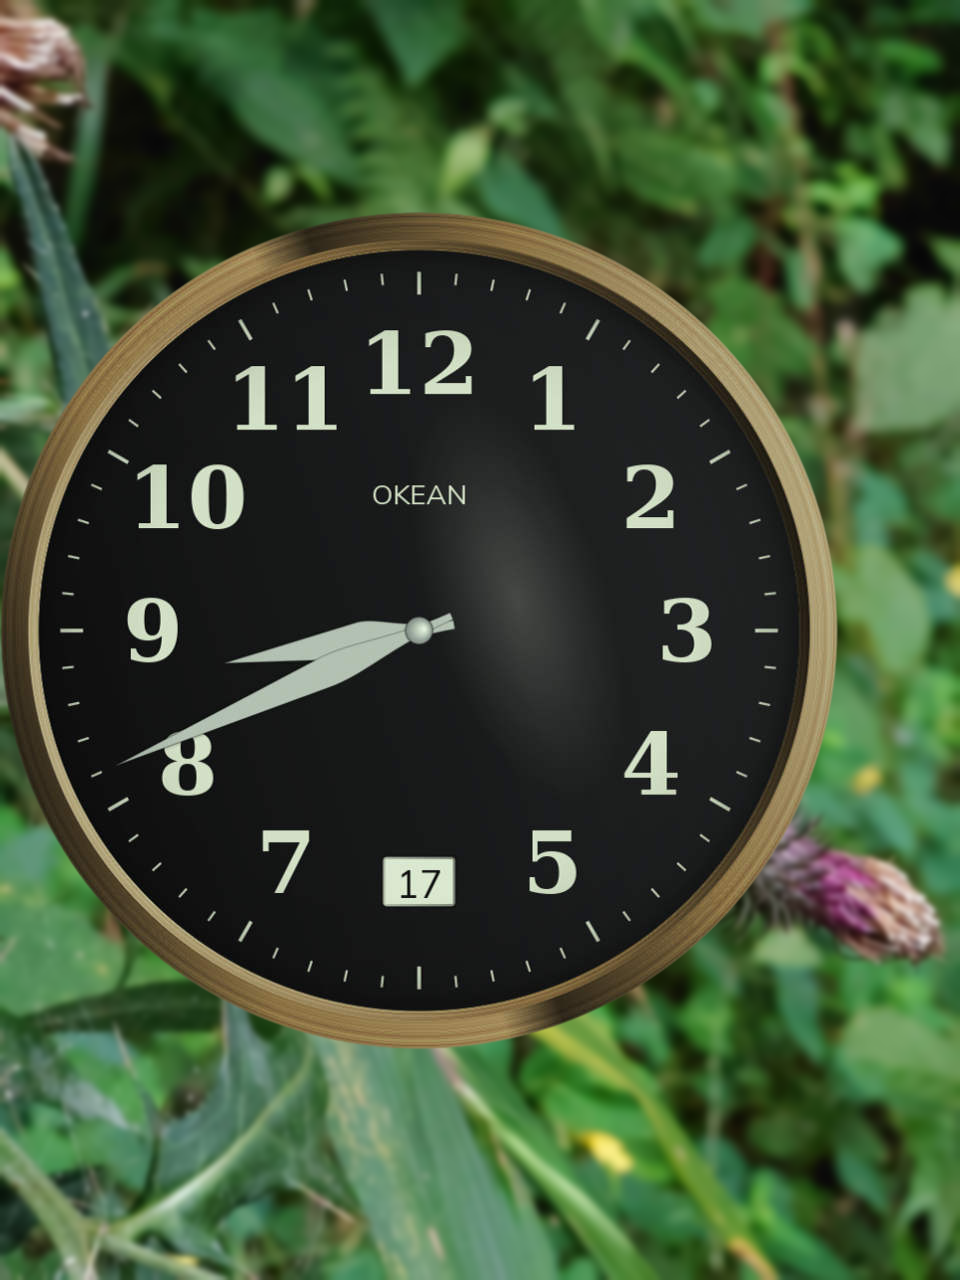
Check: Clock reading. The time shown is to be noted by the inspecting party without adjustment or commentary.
8:41
